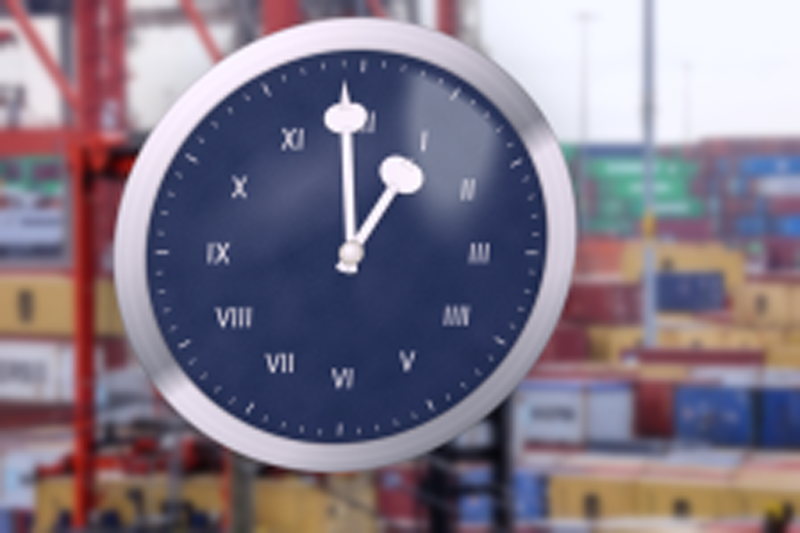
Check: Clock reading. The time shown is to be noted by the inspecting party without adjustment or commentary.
12:59
